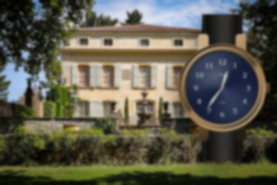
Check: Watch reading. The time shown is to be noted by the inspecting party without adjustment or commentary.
12:36
